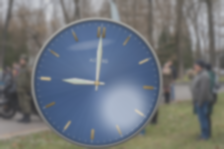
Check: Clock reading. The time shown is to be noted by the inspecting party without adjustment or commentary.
9:00
